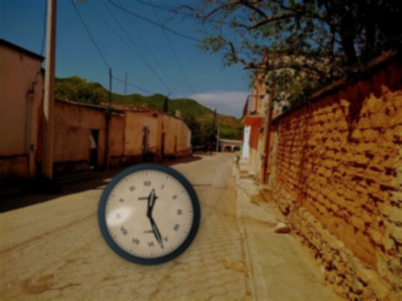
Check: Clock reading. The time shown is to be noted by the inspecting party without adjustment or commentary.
12:27
